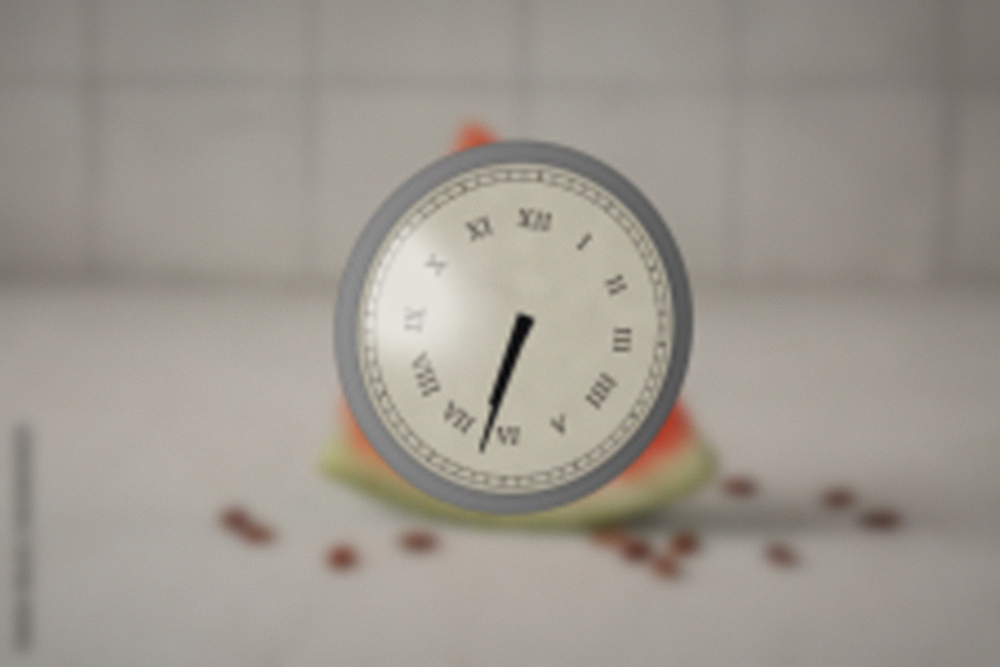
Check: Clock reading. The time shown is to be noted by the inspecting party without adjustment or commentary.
6:32
